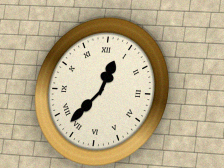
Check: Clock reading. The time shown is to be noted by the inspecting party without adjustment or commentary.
12:37
